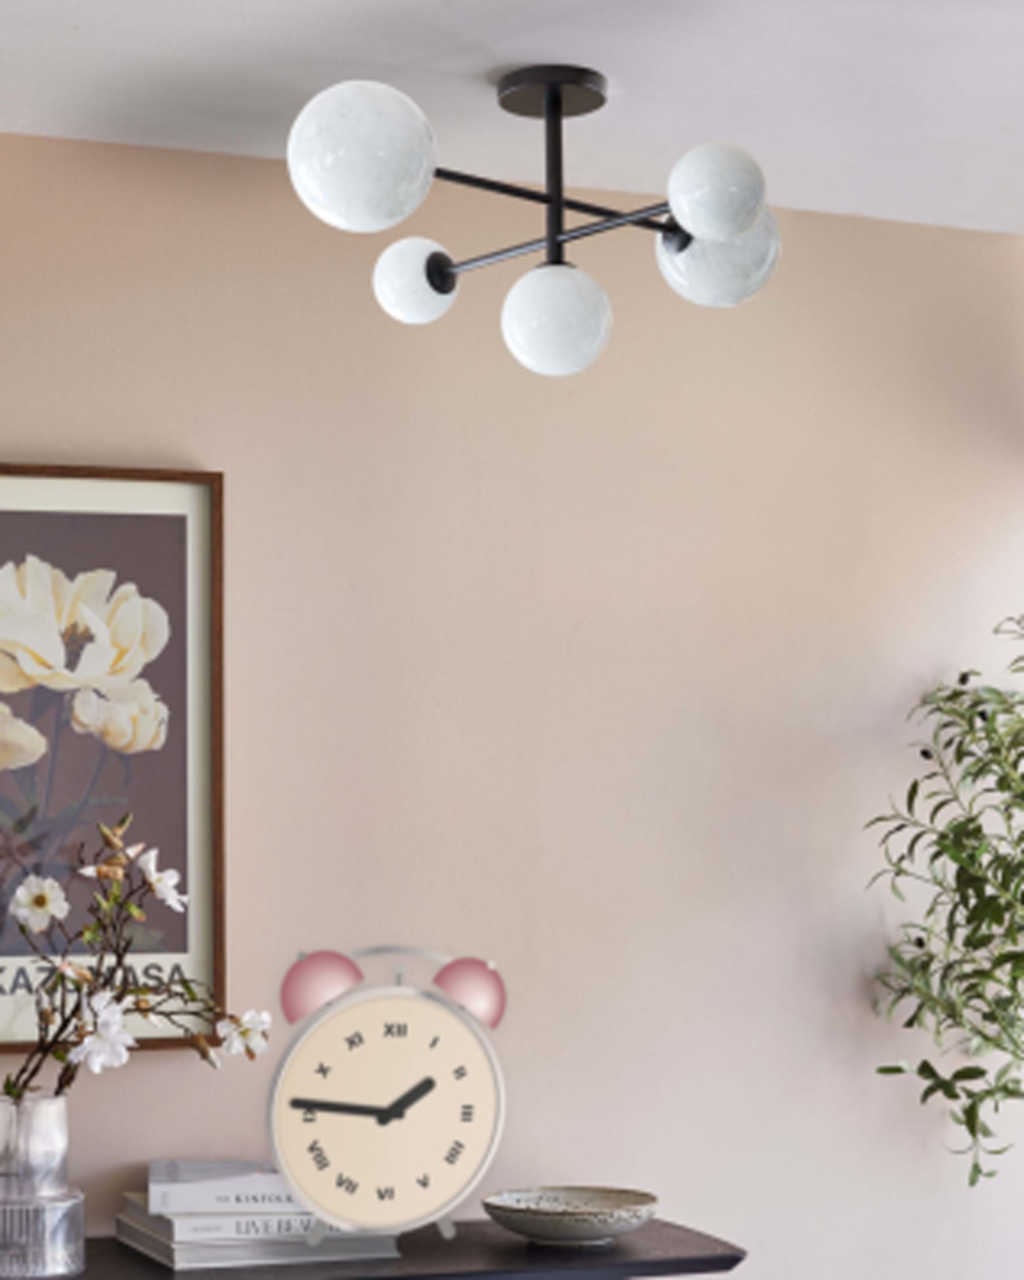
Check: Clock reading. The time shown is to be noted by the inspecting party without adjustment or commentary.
1:46
